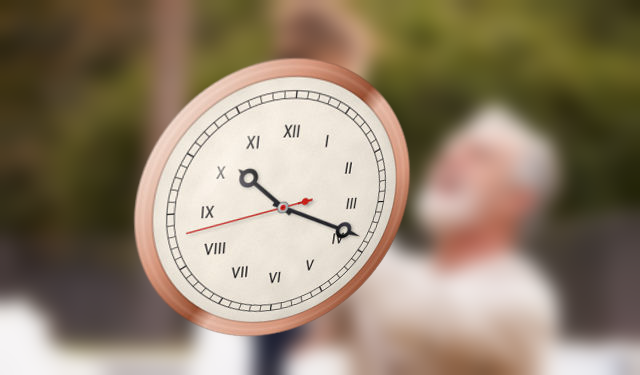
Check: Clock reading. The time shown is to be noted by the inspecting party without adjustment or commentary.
10:18:43
